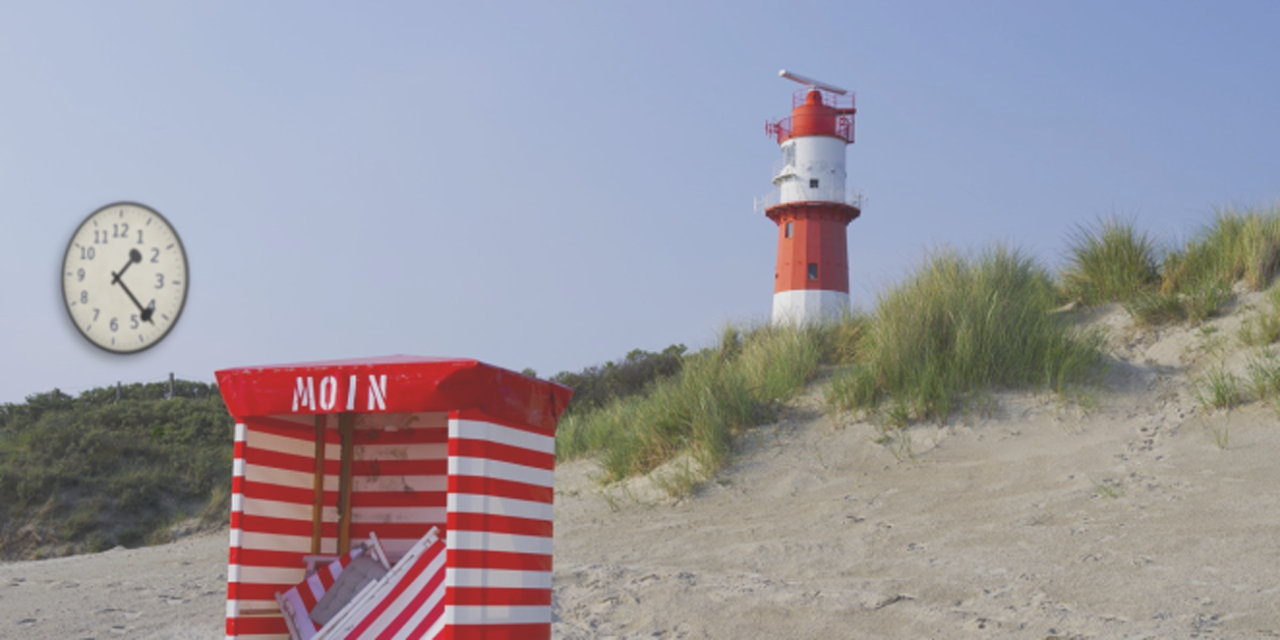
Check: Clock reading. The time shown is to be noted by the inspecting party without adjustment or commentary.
1:22
